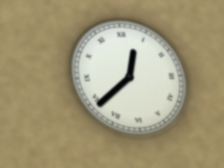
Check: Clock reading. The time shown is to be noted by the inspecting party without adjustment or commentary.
12:39
